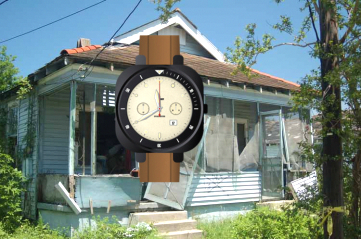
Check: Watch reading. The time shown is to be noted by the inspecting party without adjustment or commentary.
11:40
